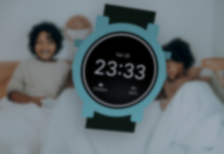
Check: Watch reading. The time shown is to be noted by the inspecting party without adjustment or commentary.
23:33
